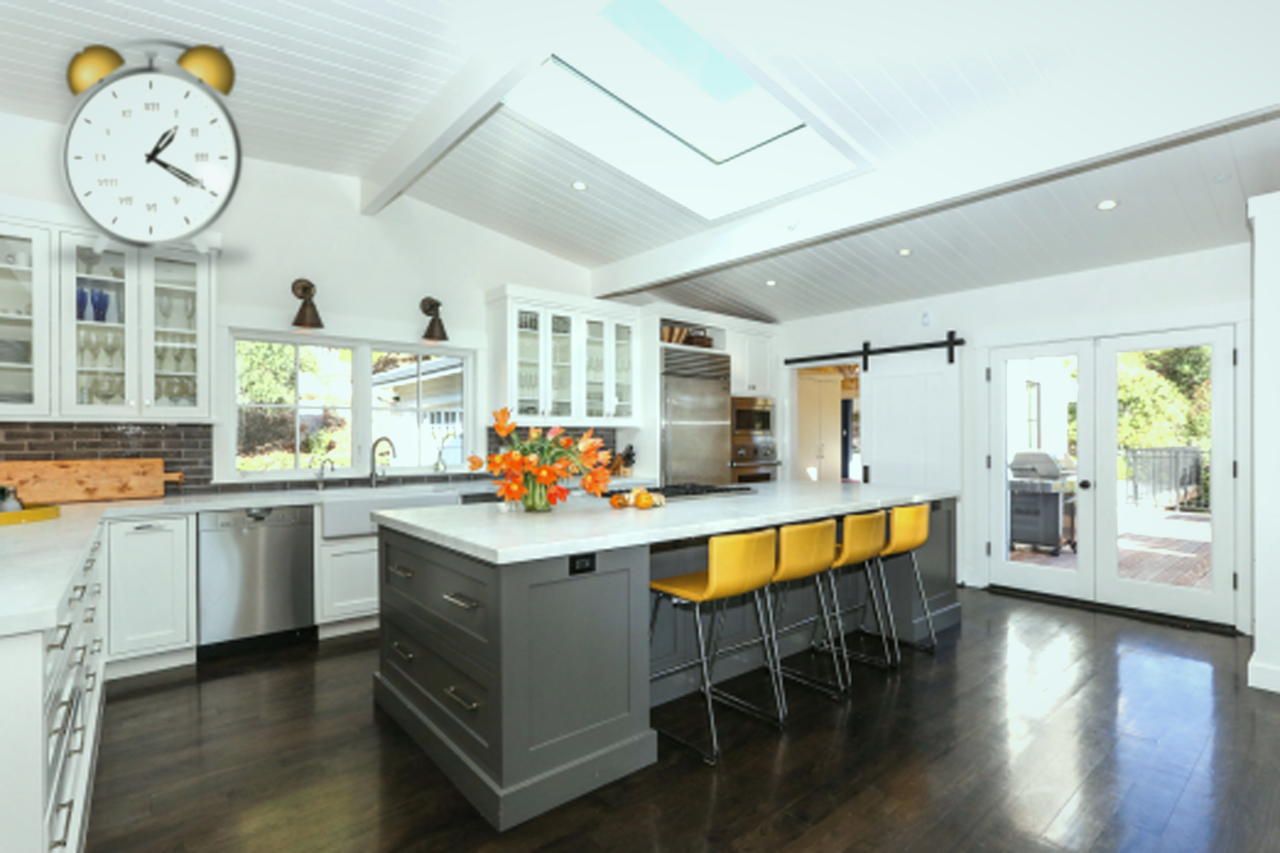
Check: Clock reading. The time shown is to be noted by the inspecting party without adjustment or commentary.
1:20
